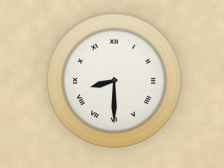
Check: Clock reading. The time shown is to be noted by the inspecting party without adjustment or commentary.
8:30
